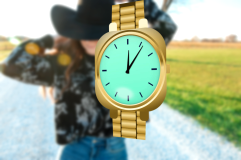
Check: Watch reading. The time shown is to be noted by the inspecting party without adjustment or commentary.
12:06
